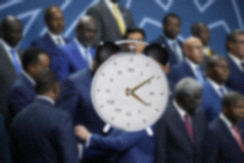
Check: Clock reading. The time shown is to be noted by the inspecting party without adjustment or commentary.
4:09
